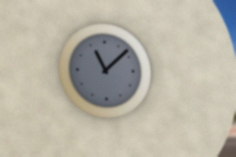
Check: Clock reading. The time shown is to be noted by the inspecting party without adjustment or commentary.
11:08
